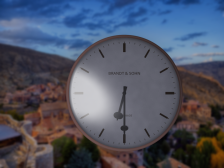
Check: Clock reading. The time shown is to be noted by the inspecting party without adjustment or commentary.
6:30
